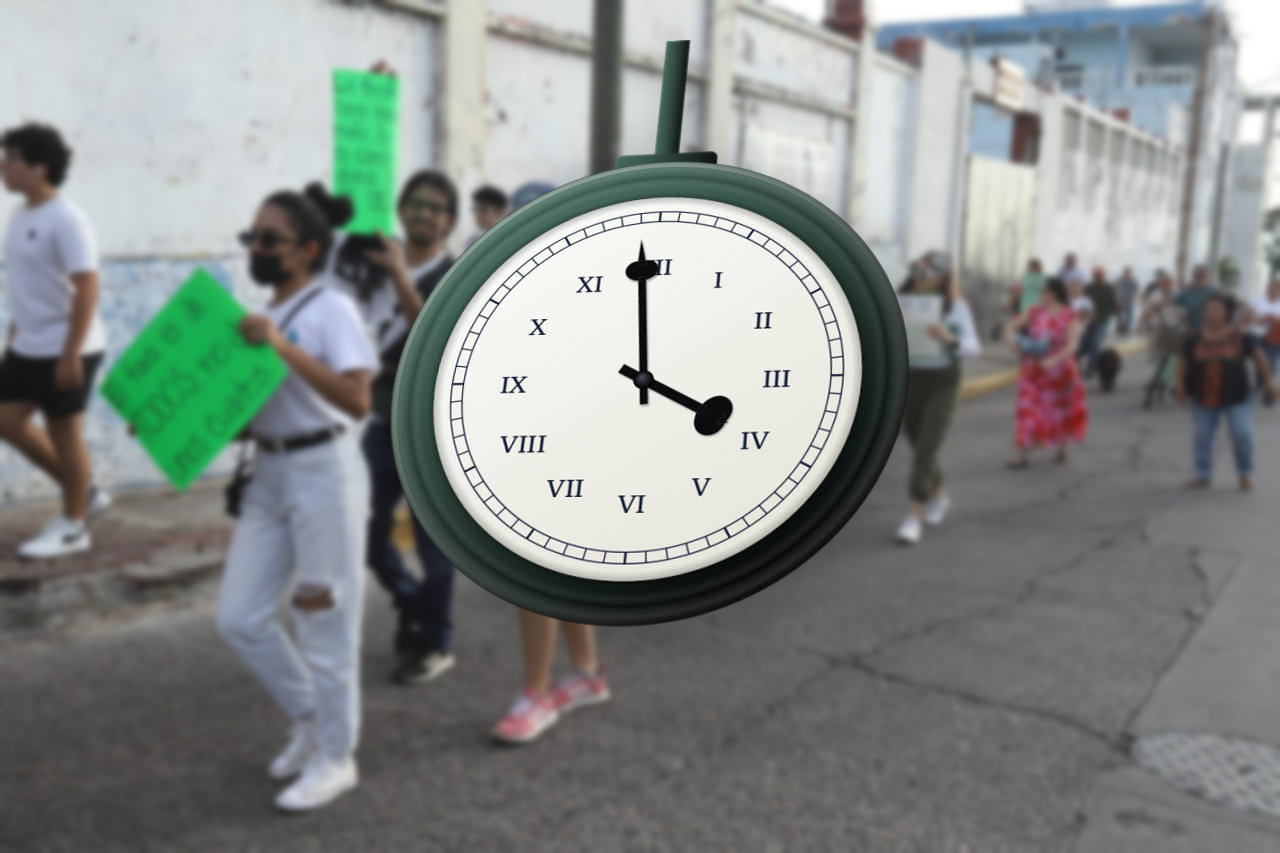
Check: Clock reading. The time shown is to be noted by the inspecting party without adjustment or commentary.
3:59
